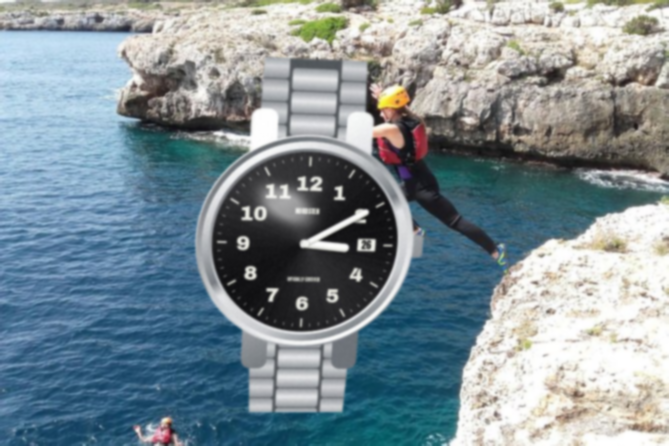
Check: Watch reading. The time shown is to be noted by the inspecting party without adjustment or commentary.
3:10
